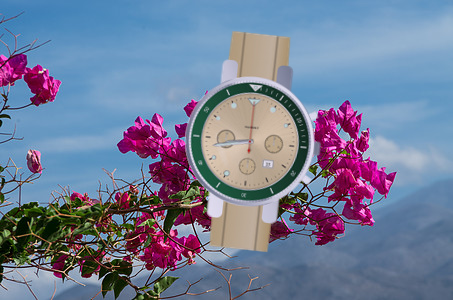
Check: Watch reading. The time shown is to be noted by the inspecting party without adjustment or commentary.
8:43
